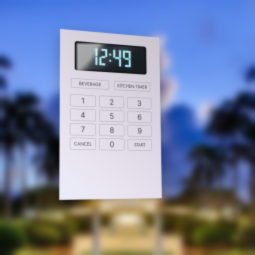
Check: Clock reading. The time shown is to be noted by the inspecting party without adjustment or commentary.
12:49
